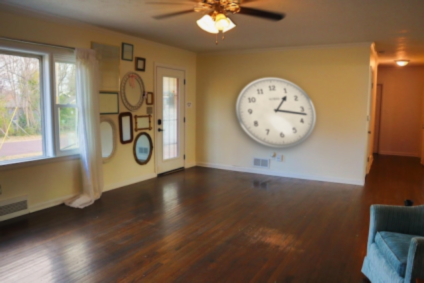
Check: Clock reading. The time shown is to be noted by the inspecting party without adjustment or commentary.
1:17
